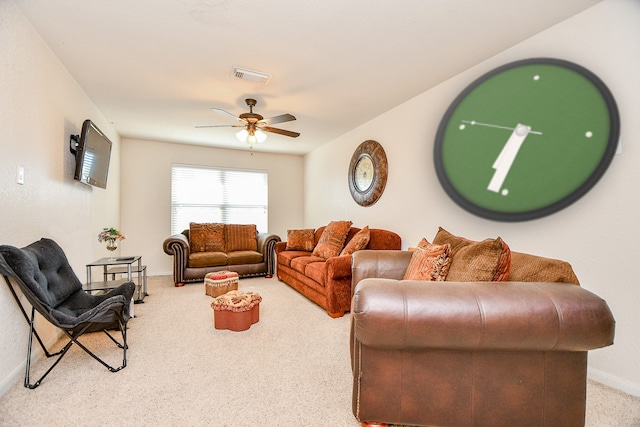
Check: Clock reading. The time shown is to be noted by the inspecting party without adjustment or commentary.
6:31:46
